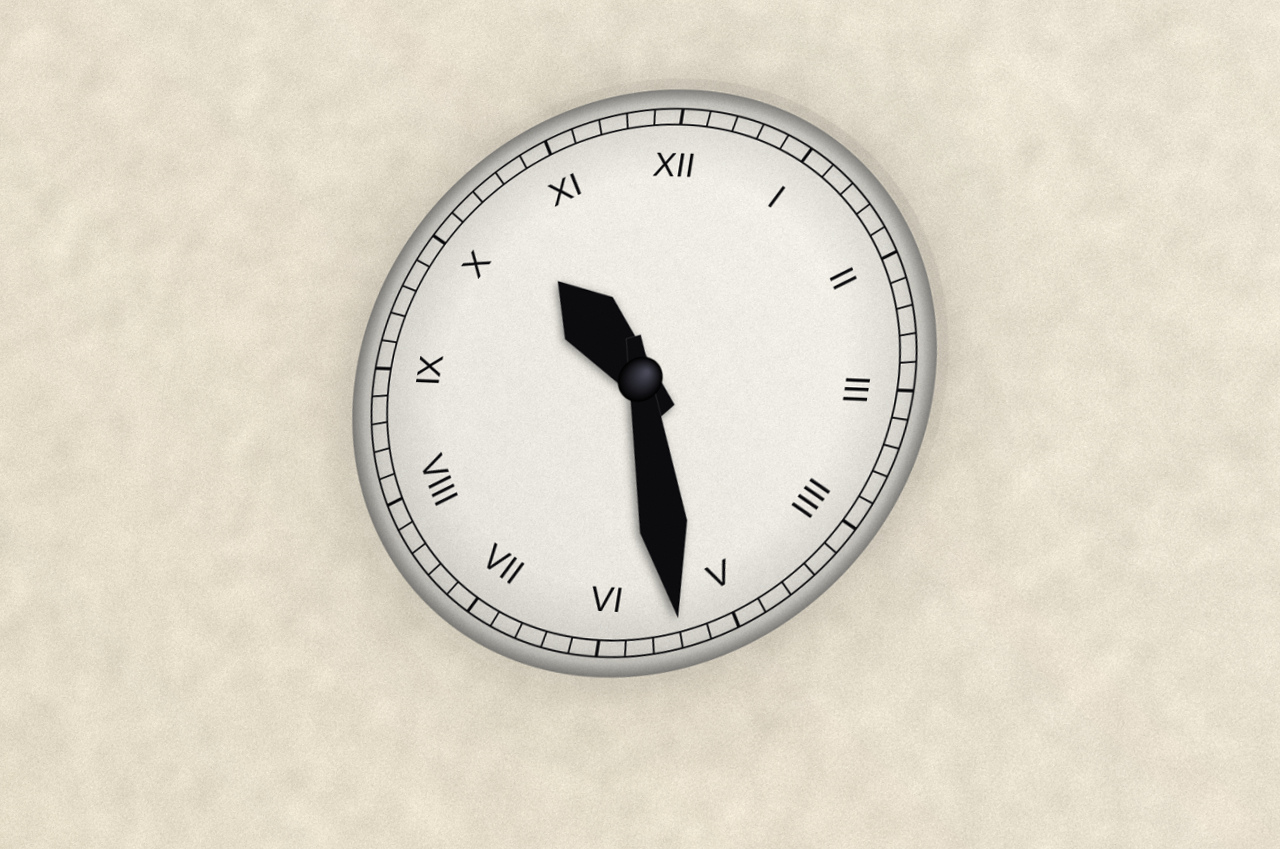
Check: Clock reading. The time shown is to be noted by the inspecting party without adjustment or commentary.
10:27
